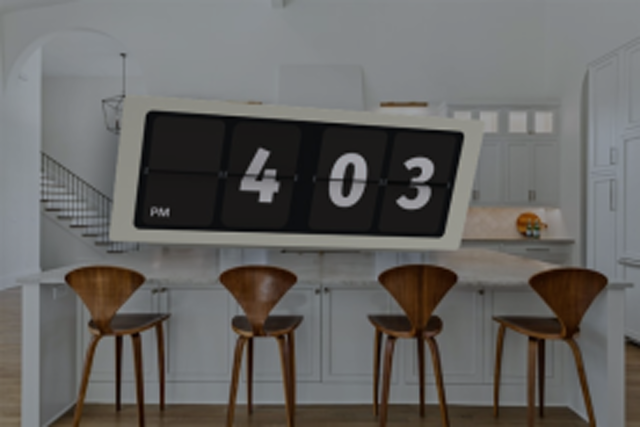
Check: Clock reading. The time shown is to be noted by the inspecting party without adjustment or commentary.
4:03
